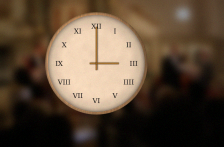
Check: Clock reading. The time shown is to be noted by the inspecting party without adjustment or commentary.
3:00
